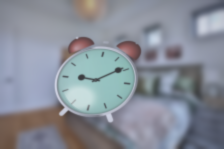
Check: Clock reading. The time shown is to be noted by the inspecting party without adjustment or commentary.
9:09
